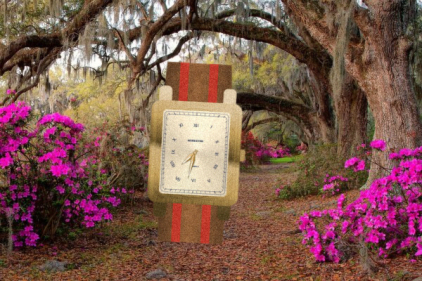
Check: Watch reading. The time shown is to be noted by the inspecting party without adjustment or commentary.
7:32
